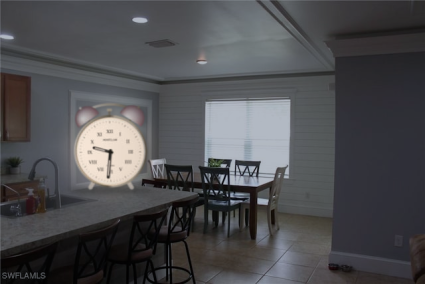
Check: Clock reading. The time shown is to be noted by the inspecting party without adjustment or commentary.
9:31
